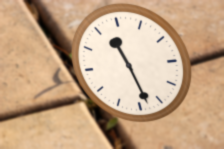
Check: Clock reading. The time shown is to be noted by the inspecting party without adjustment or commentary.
11:28
